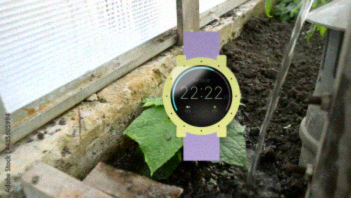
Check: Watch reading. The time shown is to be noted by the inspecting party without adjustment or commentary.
22:22
